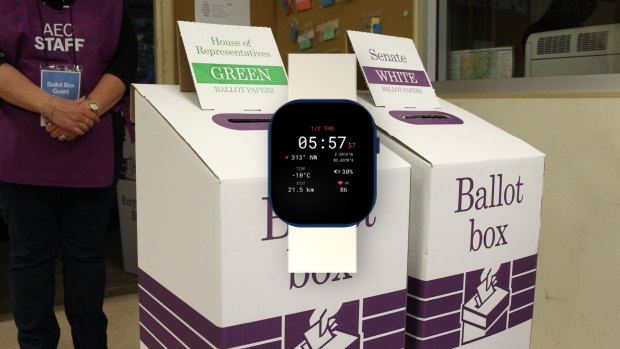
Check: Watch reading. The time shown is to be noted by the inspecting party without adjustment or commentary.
5:57
